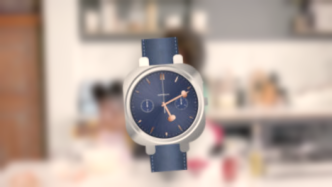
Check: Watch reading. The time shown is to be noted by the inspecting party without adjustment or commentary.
5:11
